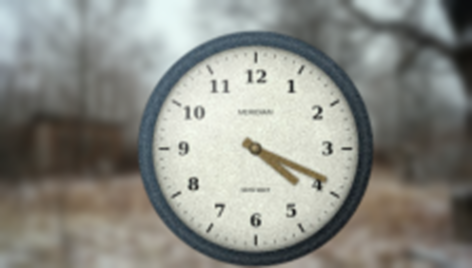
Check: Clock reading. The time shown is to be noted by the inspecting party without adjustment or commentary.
4:19
